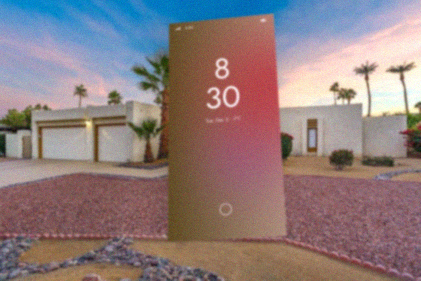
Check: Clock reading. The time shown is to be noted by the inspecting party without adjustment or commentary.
8:30
